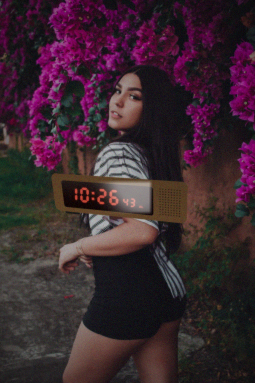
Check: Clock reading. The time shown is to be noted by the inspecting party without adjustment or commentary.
10:26:43
